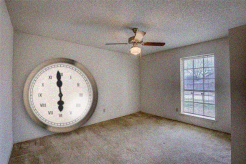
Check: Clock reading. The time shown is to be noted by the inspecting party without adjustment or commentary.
5:59
